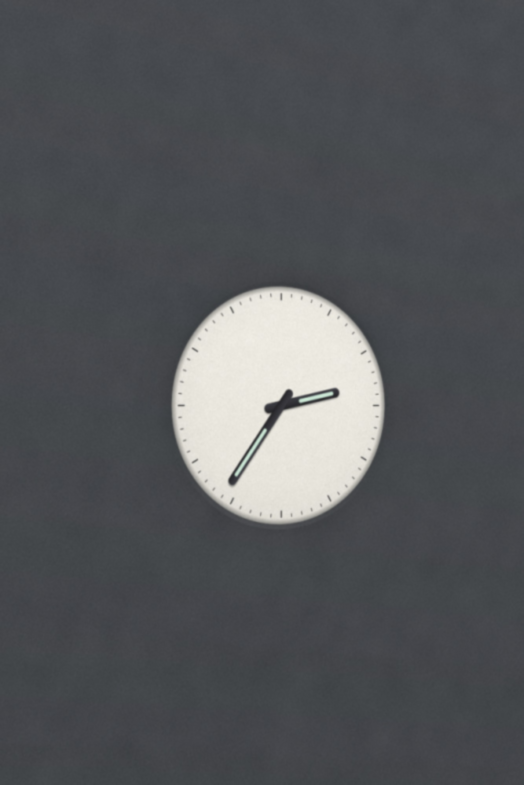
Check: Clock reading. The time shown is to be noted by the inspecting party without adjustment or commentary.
2:36
